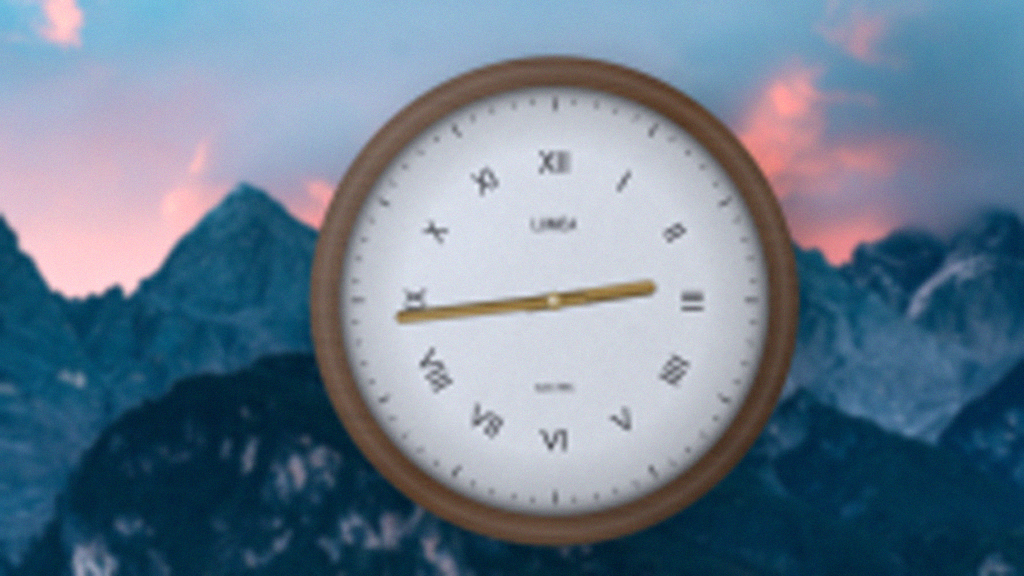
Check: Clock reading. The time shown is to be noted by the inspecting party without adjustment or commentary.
2:44
